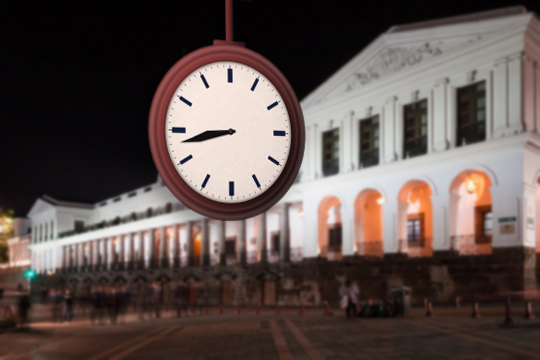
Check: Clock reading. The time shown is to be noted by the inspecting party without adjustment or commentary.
8:43
